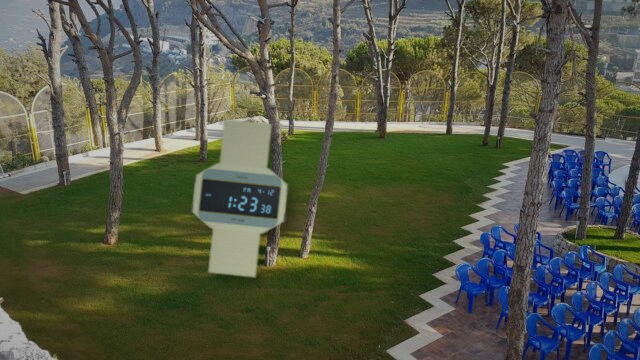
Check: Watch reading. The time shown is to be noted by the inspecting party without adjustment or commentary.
1:23
